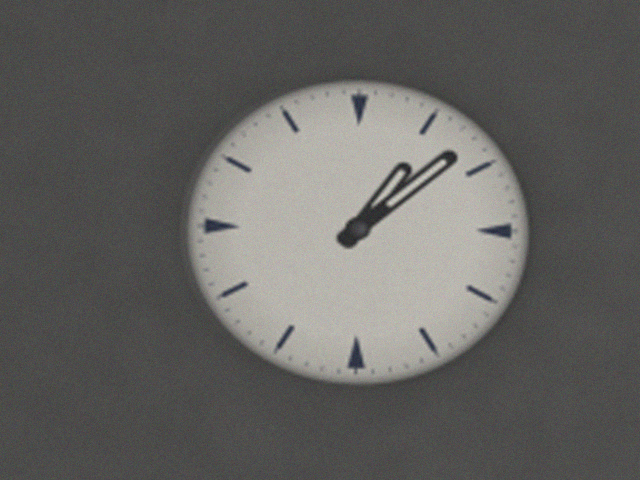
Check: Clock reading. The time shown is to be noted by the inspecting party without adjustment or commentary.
1:08
